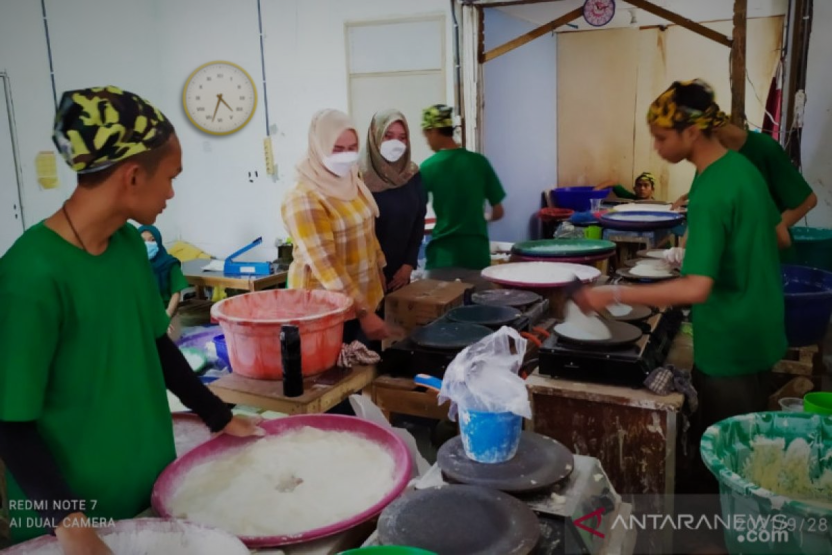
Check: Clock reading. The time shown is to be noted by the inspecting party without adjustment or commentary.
4:33
